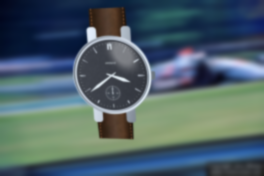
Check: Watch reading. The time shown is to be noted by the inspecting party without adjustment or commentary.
3:39
